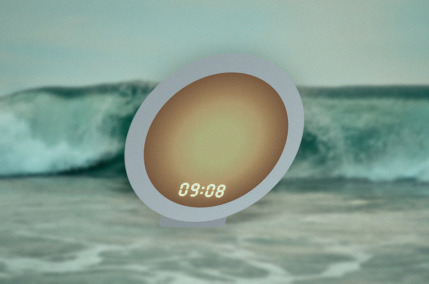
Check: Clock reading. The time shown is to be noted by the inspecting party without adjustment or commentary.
9:08
